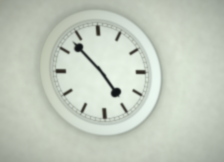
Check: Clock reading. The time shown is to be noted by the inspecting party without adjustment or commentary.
4:53
